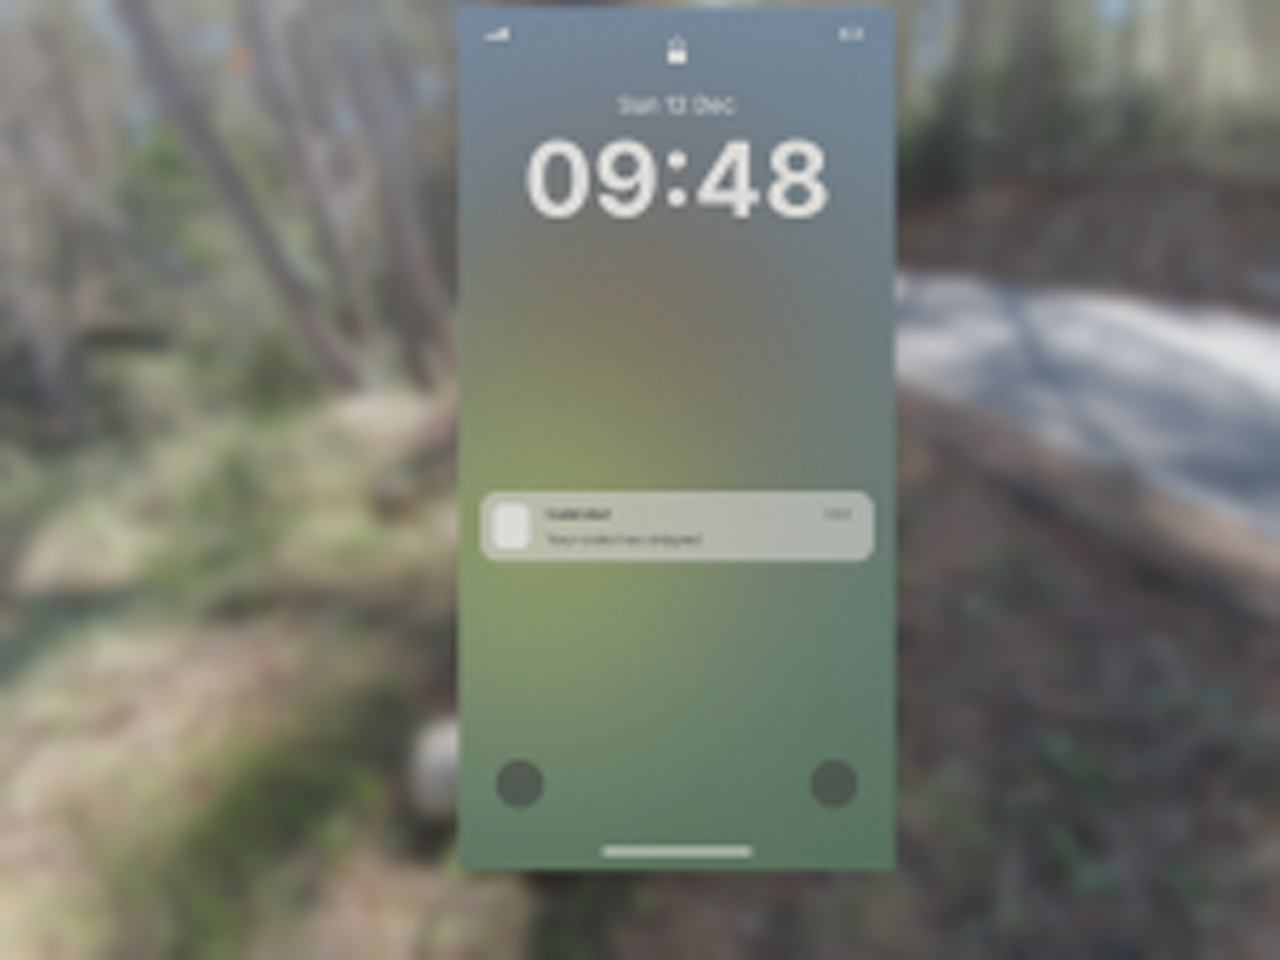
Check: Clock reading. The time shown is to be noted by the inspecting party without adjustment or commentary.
9:48
